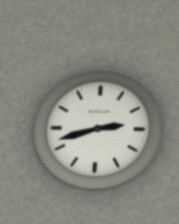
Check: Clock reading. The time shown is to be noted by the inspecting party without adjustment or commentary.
2:42
